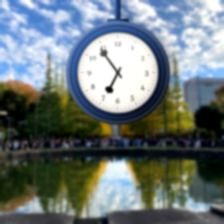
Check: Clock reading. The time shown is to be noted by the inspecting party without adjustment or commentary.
6:54
